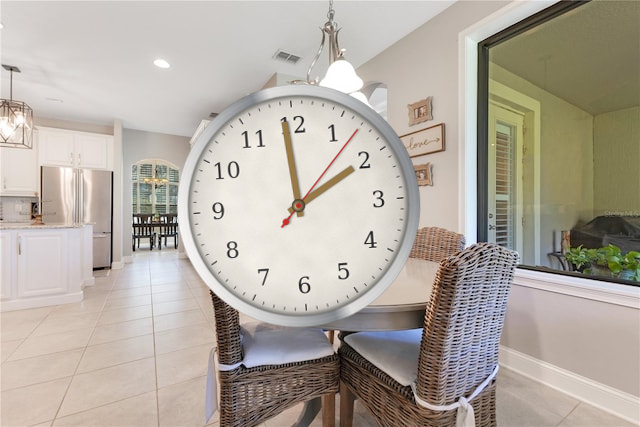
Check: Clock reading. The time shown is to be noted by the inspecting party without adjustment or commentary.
1:59:07
